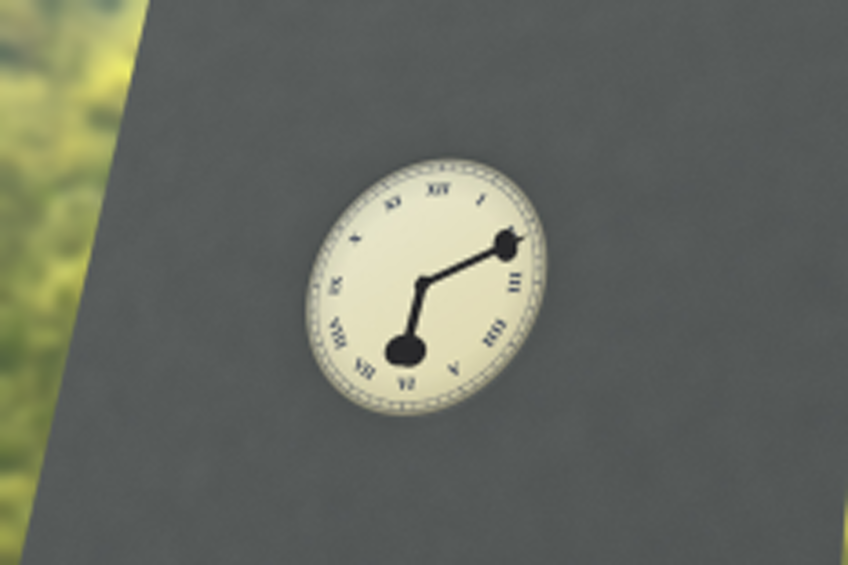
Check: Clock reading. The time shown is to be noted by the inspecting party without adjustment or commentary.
6:11
